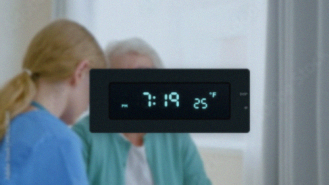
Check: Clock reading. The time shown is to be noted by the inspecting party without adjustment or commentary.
7:19
